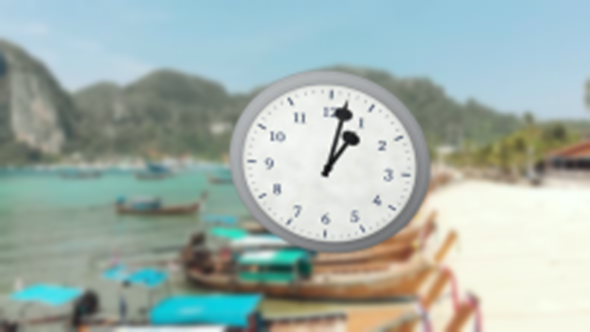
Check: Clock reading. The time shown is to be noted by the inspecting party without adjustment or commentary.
1:02
